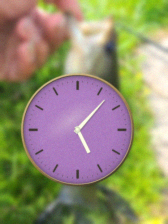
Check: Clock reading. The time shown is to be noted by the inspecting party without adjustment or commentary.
5:07
